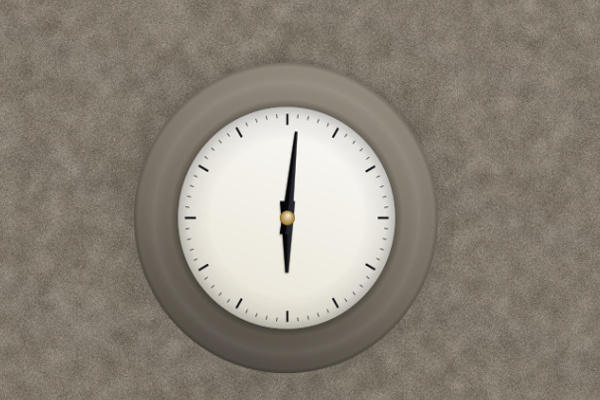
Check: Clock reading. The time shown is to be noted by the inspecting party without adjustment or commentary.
6:01
